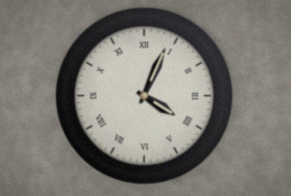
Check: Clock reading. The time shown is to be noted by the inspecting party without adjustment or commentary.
4:04
